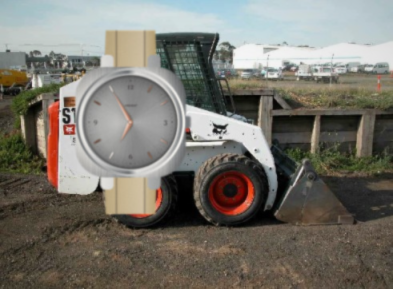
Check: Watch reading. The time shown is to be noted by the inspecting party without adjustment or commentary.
6:55
